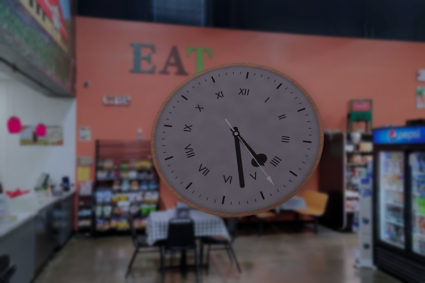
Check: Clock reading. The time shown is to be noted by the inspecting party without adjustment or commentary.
4:27:23
